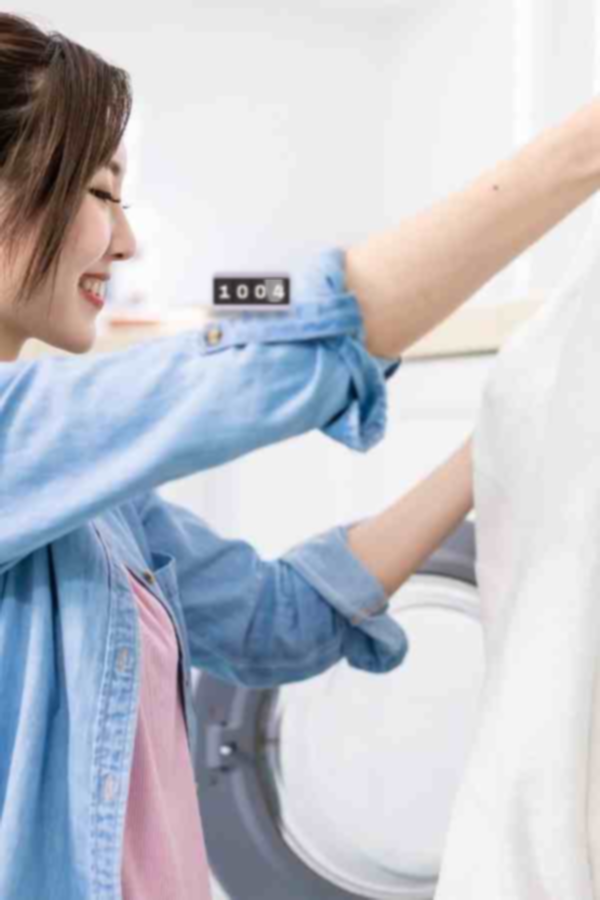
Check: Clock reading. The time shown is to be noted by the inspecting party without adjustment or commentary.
10:04
